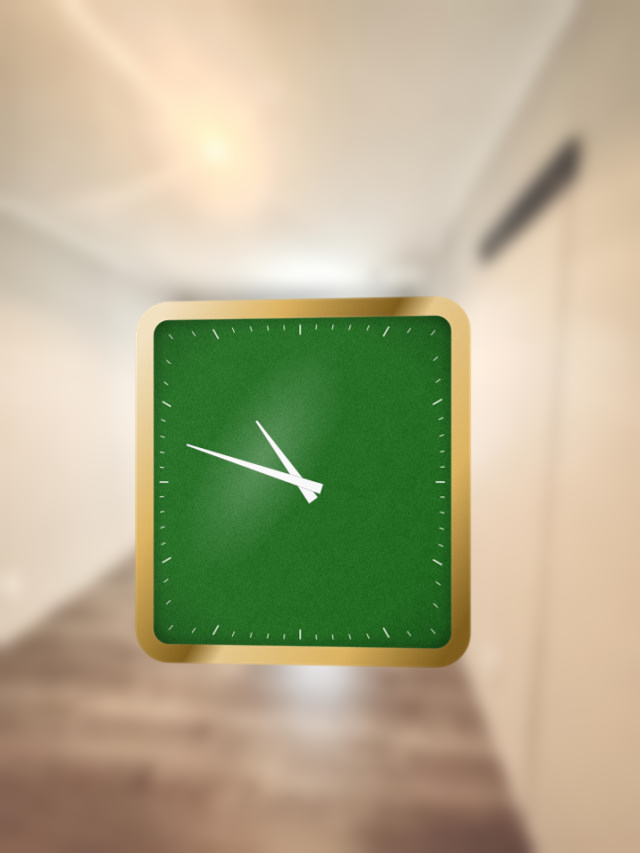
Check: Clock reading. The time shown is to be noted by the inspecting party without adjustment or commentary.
10:48
